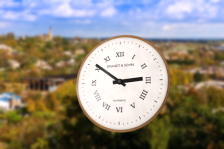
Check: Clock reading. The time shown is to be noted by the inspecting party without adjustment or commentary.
2:51
